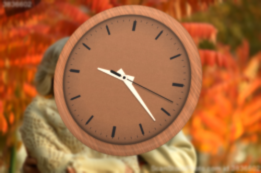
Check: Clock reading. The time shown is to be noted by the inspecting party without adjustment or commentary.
9:22:18
